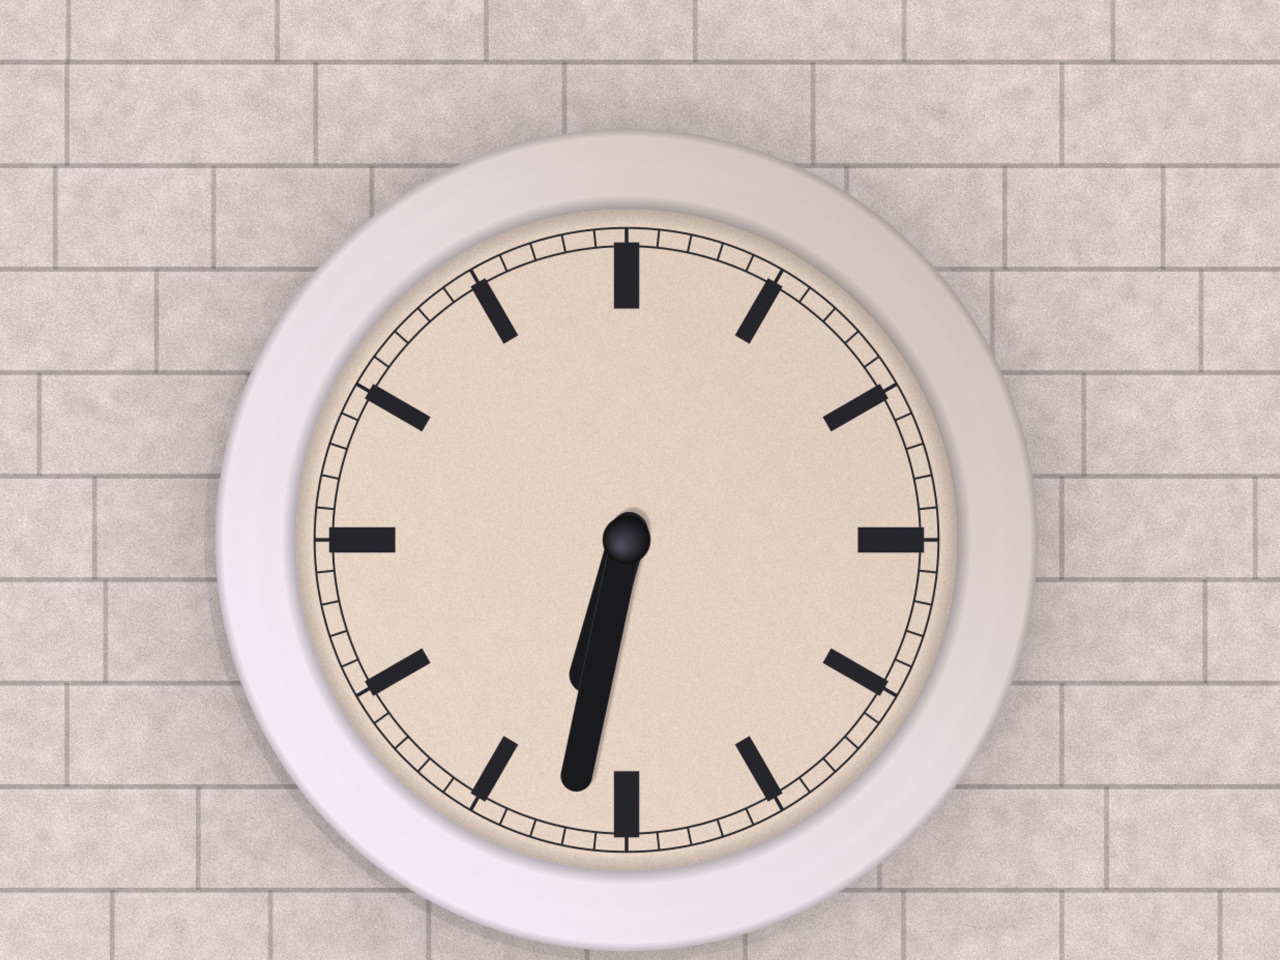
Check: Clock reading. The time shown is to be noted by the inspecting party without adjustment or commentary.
6:32
